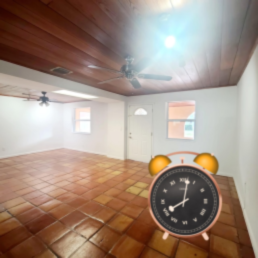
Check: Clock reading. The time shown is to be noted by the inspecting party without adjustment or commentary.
8:02
